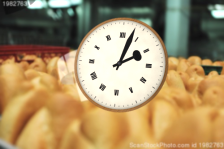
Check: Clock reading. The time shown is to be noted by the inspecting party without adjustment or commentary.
2:03
